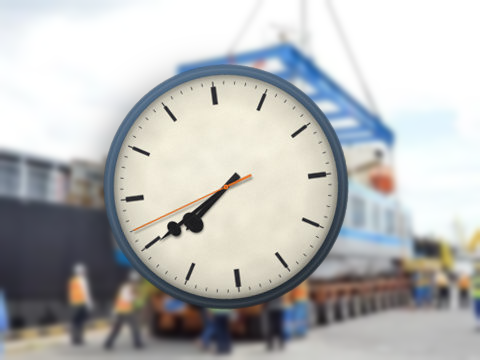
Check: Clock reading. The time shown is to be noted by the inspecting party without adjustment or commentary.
7:39:42
